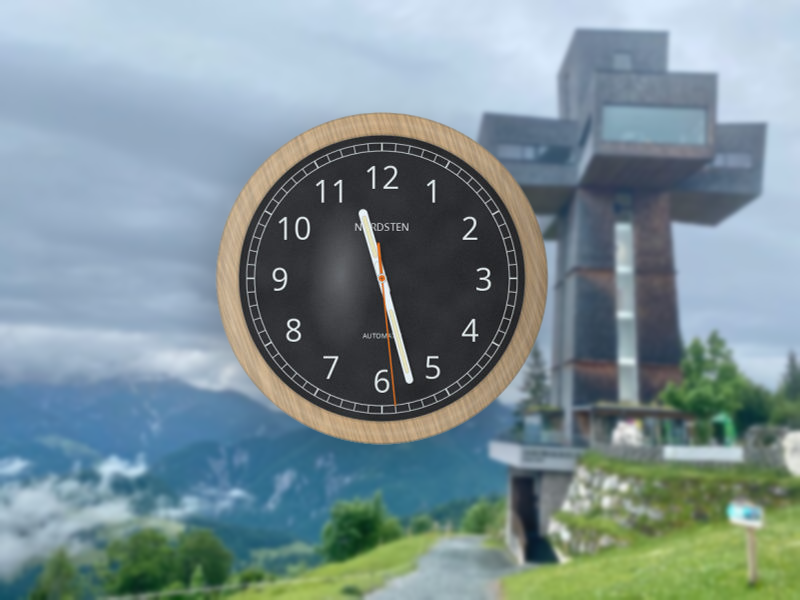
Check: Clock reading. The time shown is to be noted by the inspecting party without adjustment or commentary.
11:27:29
